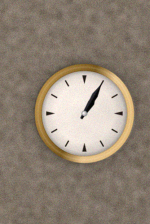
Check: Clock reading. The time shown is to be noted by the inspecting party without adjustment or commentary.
1:05
